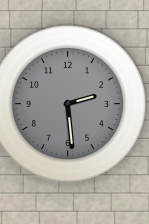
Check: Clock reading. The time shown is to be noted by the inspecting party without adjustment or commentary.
2:29
